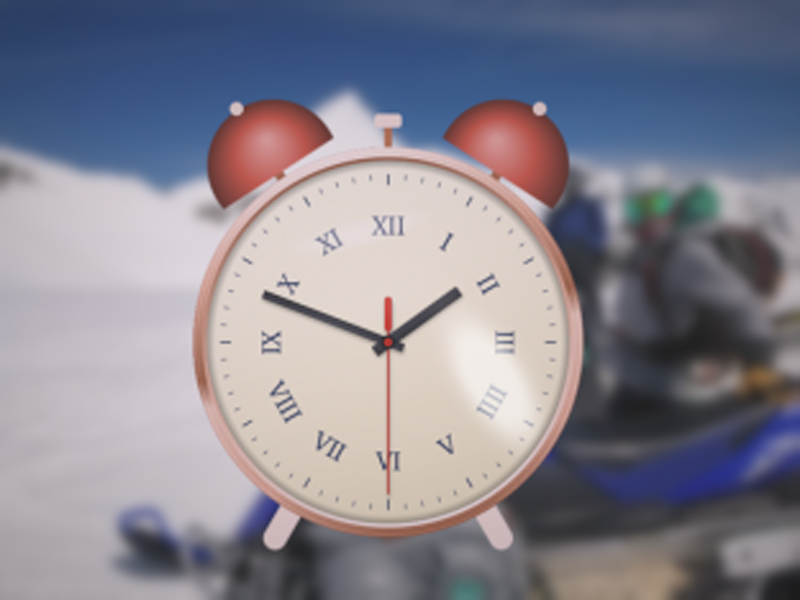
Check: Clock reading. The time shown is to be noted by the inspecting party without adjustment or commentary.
1:48:30
